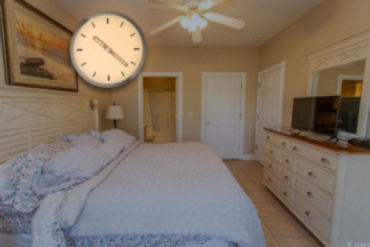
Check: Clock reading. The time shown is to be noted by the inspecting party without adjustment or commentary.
10:22
